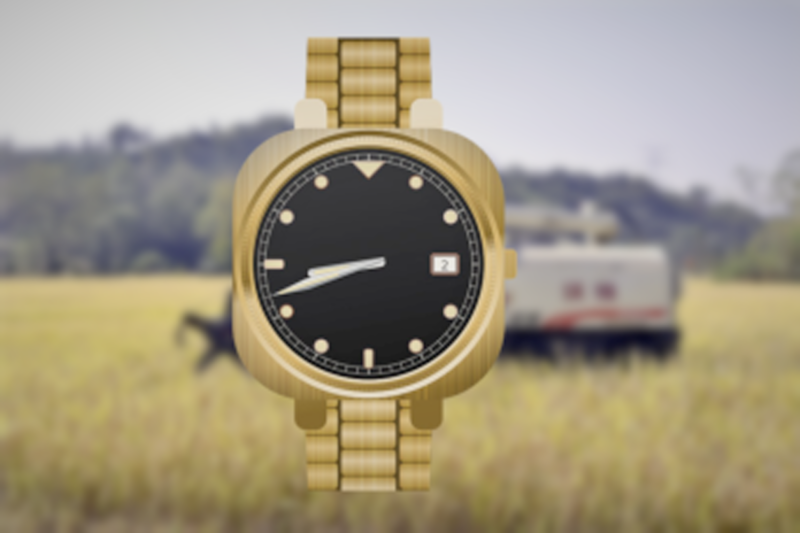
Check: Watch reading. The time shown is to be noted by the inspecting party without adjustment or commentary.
8:42
